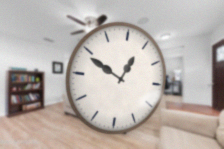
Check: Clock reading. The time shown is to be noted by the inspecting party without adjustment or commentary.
12:49
